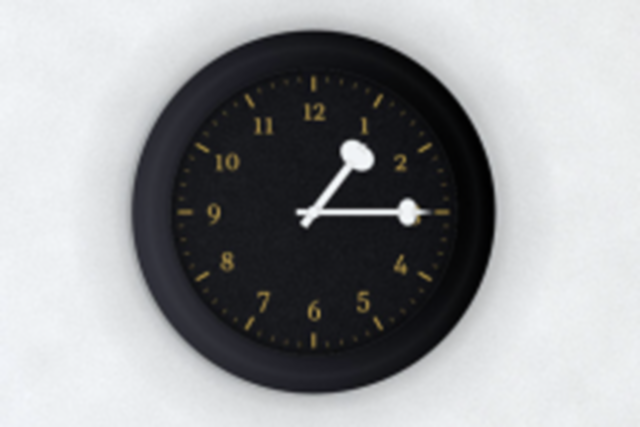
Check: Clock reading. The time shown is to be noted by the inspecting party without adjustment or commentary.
1:15
